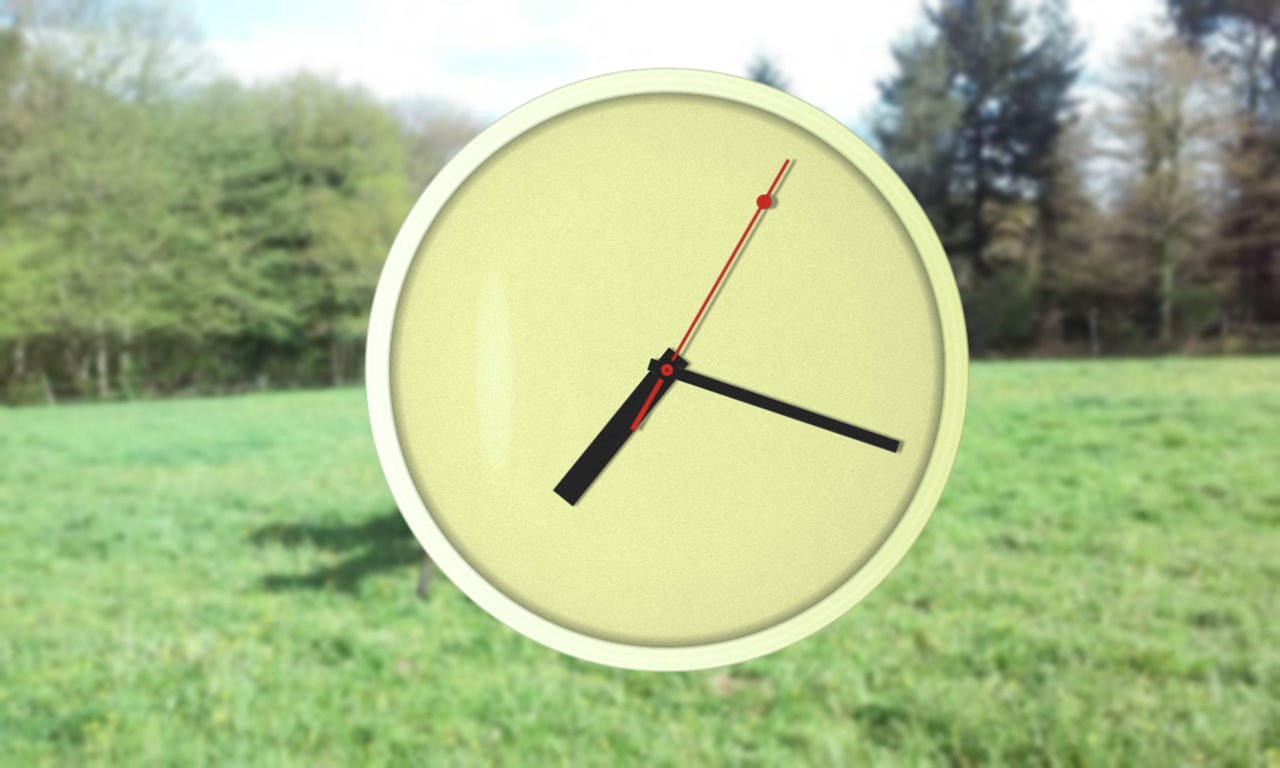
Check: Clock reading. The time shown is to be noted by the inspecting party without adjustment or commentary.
7:18:05
